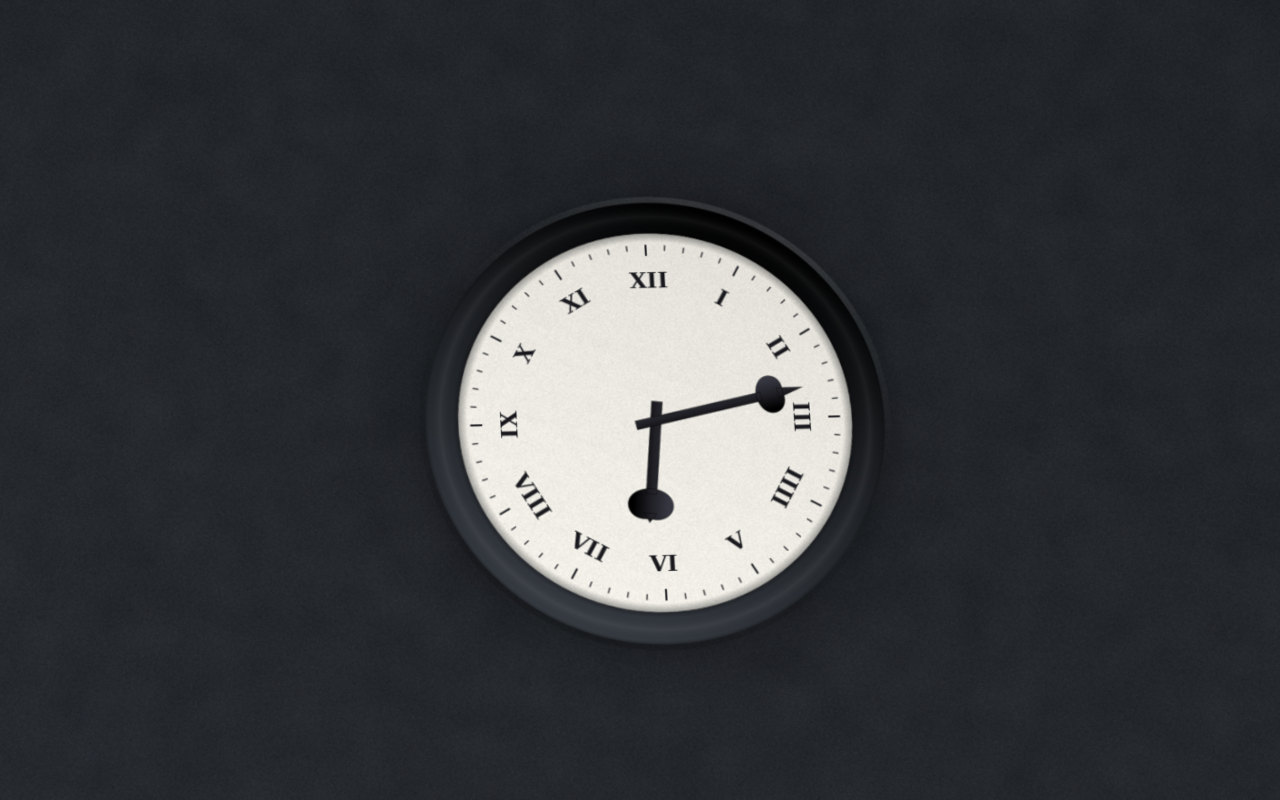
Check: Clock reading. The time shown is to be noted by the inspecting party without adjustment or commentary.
6:13
